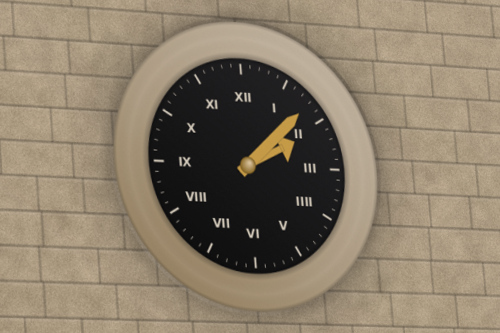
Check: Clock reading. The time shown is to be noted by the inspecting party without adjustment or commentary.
2:08
